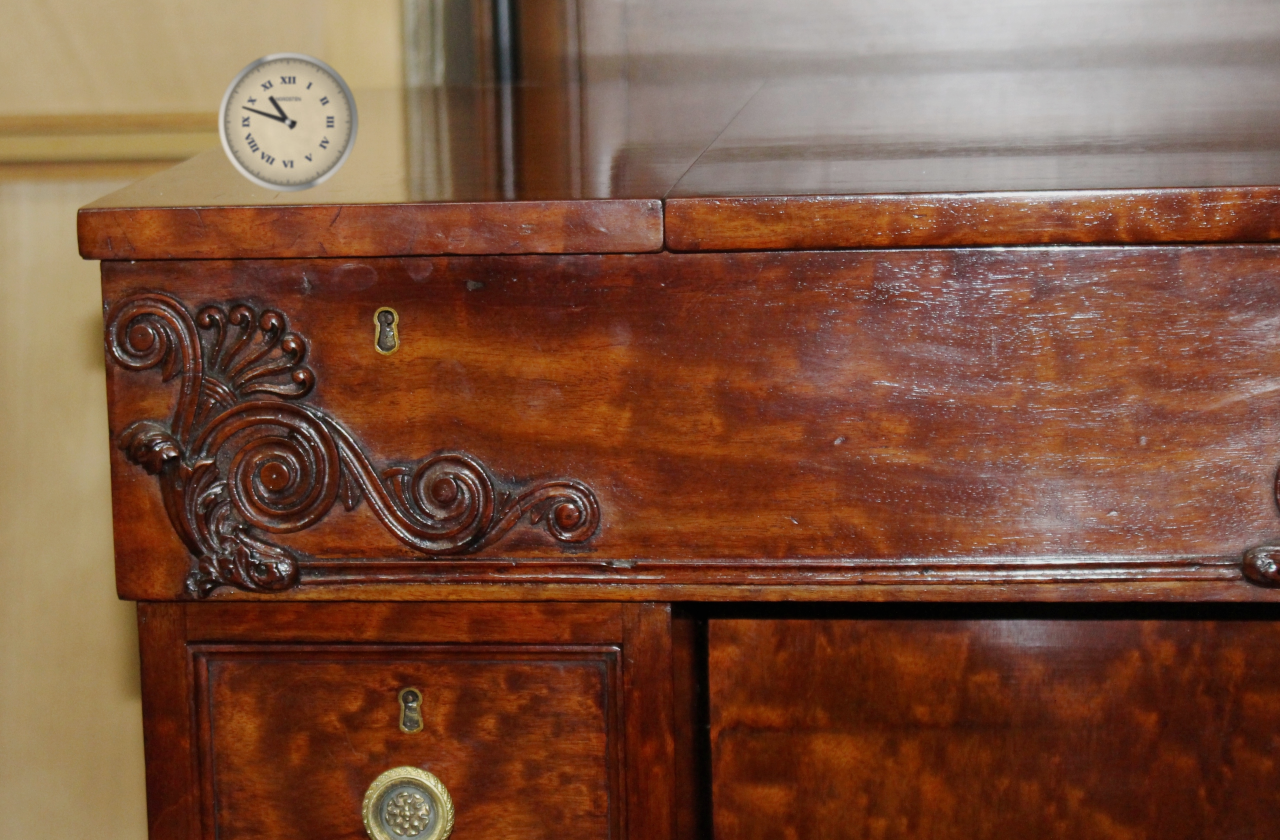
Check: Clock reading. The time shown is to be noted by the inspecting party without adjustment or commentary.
10:48
